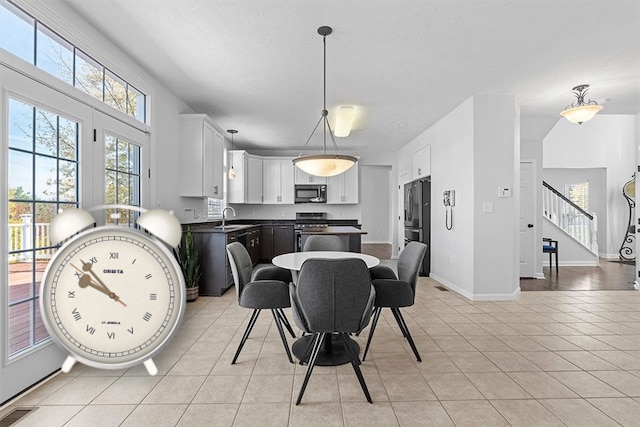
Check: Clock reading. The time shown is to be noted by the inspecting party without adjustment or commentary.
9:52:51
